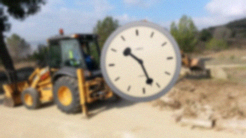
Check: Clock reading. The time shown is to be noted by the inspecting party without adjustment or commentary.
10:27
